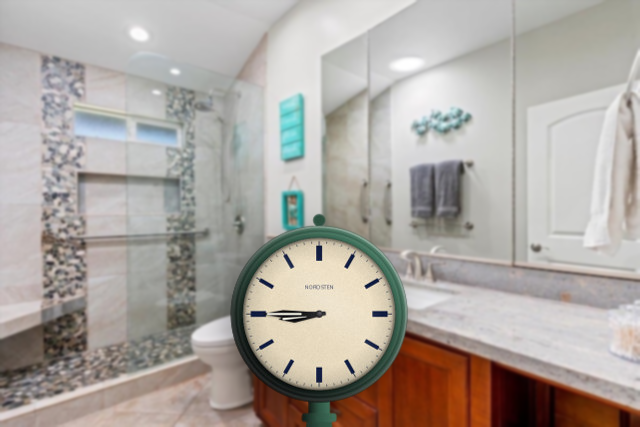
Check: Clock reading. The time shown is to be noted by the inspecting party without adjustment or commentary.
8:45
